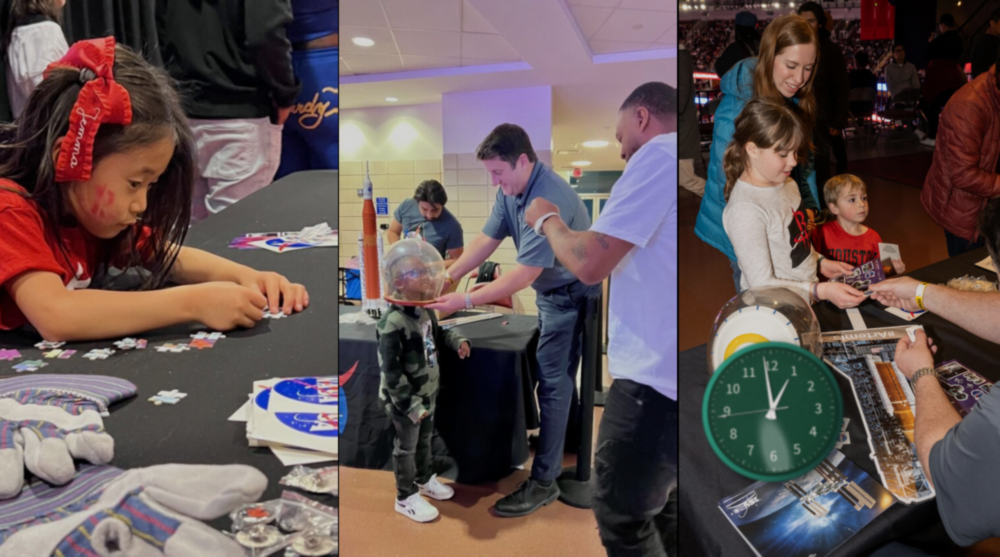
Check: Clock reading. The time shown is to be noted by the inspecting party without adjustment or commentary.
12:58:44
